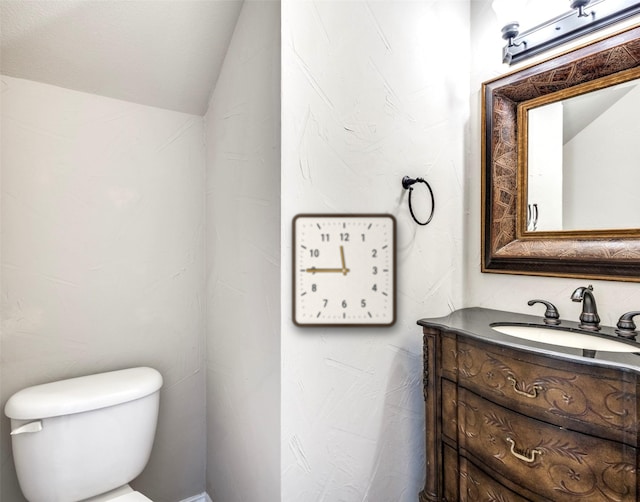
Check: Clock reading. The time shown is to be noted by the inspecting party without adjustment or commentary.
11:45
